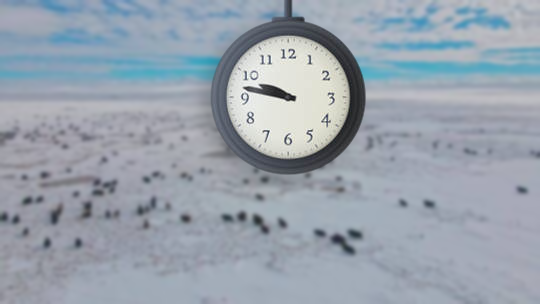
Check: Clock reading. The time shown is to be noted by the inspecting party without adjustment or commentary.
9:47
